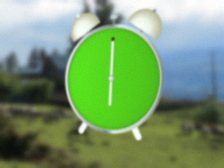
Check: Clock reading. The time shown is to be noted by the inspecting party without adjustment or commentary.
6:00
